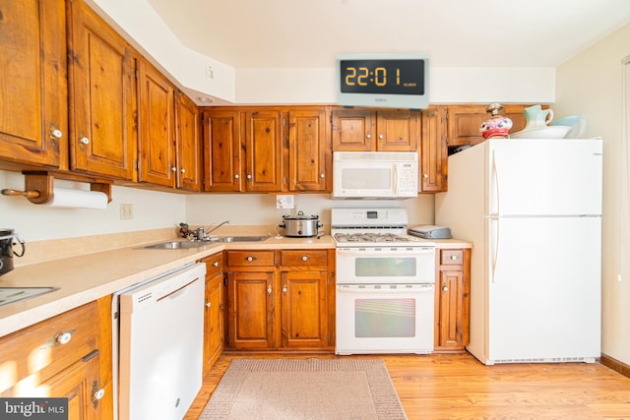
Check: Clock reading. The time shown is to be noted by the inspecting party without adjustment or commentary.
22:01
